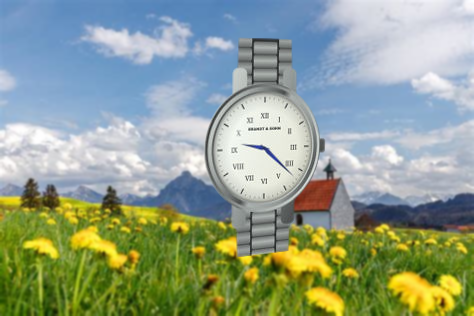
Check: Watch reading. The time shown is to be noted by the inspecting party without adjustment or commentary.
9:22
